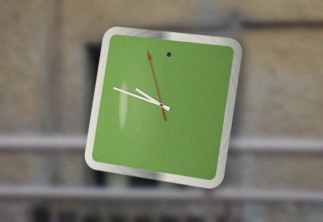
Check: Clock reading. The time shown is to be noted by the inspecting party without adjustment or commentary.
9:46:56
